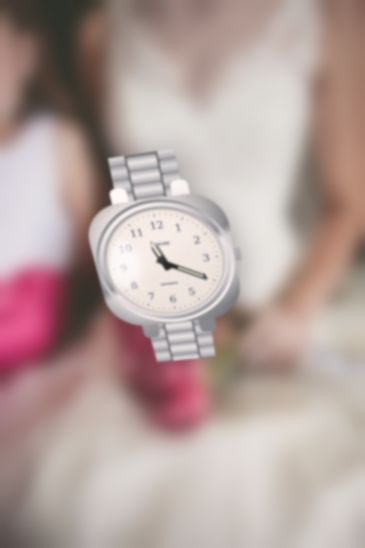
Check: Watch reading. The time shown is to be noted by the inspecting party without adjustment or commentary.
11:20
